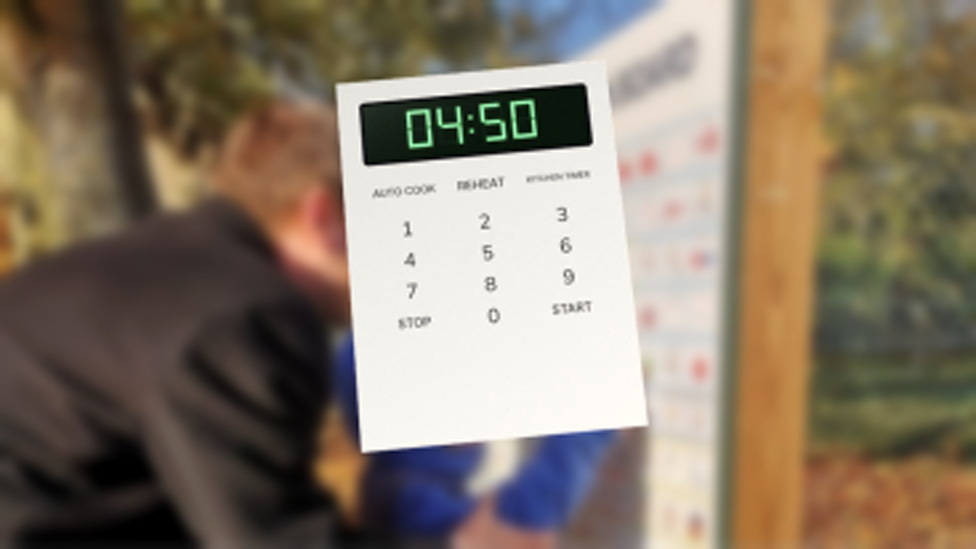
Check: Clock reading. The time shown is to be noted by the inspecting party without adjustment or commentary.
4:50
